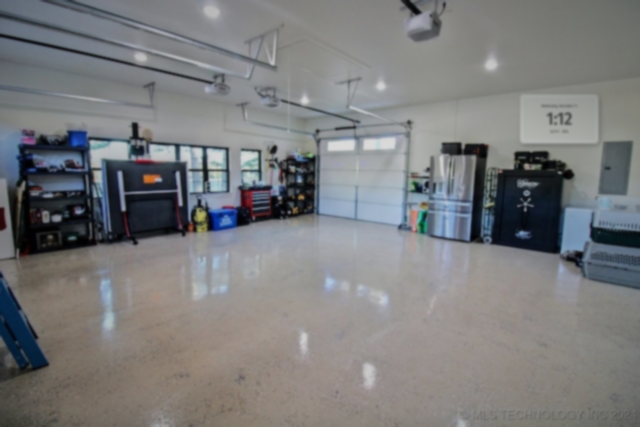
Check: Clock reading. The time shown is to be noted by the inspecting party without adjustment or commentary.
1:12
